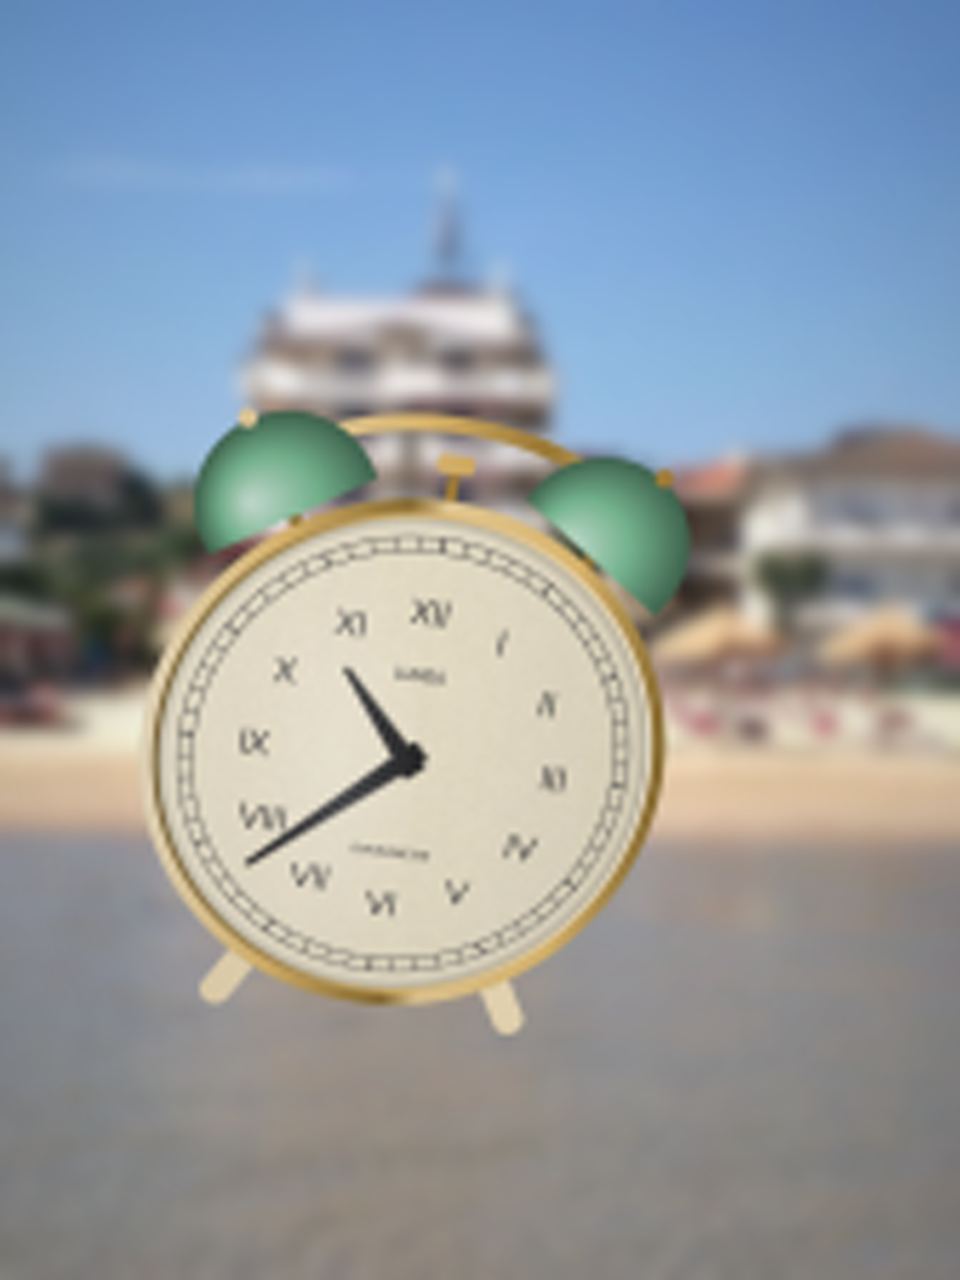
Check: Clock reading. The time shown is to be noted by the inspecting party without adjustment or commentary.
10:38
